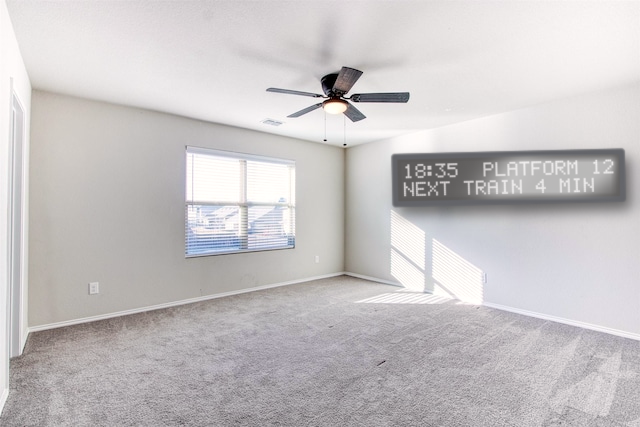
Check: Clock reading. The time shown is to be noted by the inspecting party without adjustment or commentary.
18:35
